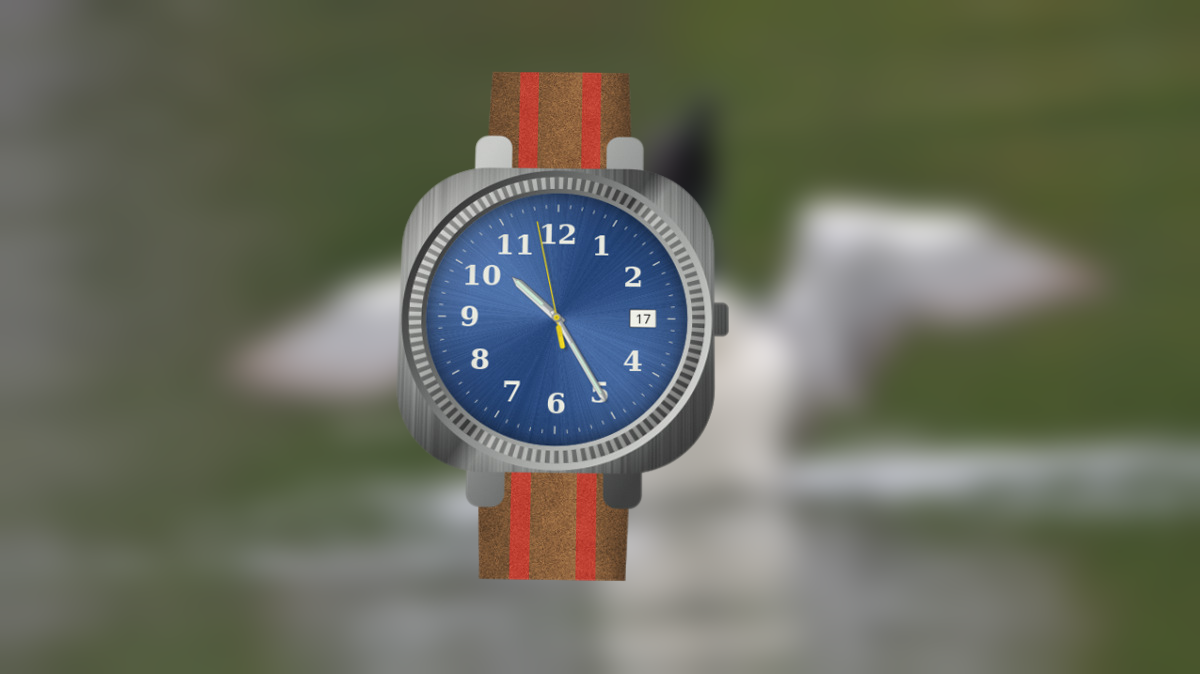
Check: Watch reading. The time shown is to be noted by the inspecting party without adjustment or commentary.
10:24:58
